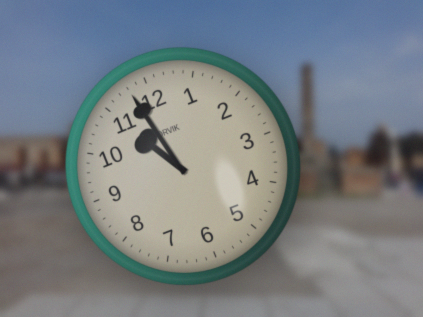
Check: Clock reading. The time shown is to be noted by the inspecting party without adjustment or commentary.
10:58
